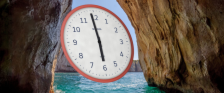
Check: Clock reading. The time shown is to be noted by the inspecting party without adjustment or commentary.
5:59
